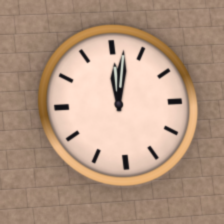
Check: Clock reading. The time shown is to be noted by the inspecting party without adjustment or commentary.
12:02
